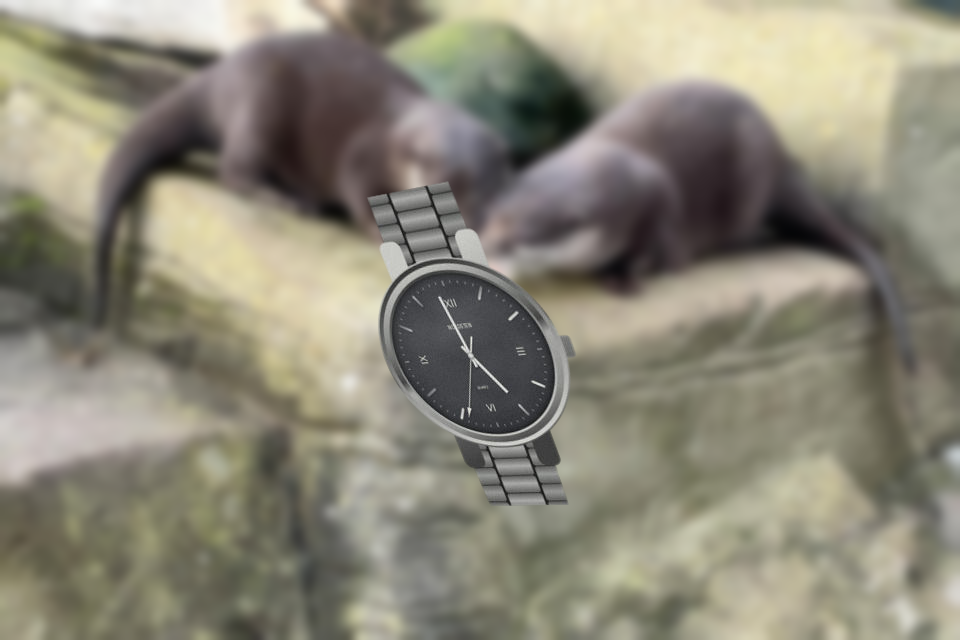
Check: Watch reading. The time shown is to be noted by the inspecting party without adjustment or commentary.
4:58:34
